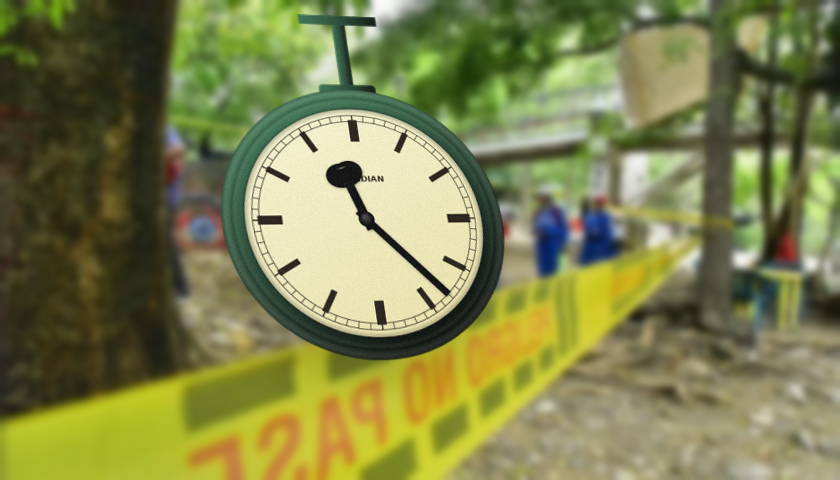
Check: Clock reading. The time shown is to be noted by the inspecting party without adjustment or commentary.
11:23
